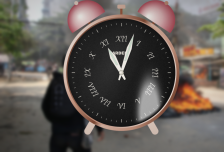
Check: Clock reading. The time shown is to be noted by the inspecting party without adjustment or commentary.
11:03
